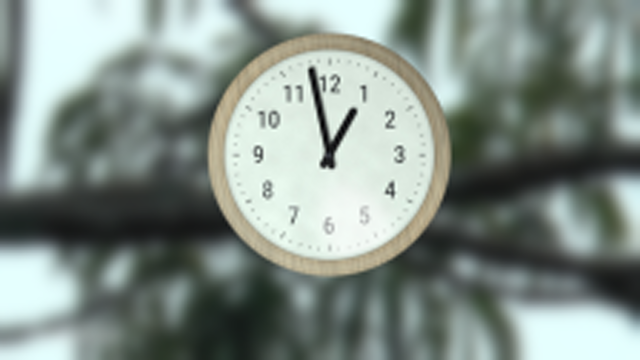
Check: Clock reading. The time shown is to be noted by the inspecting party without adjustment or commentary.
12:58
